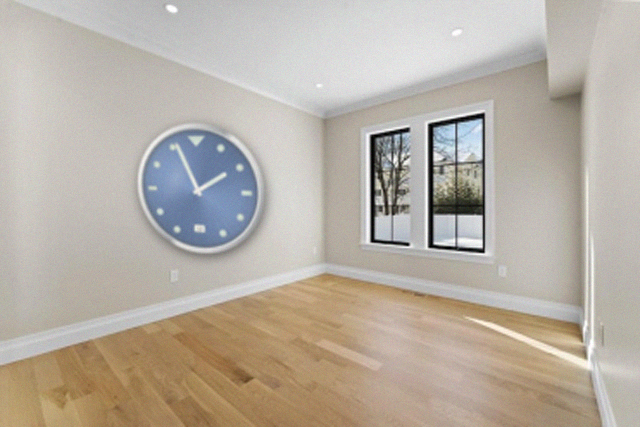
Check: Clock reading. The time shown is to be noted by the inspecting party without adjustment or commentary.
1:56
